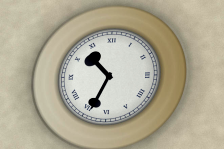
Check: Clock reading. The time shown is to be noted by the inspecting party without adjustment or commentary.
10:34
